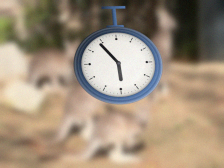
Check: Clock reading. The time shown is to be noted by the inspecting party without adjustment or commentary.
5:54
